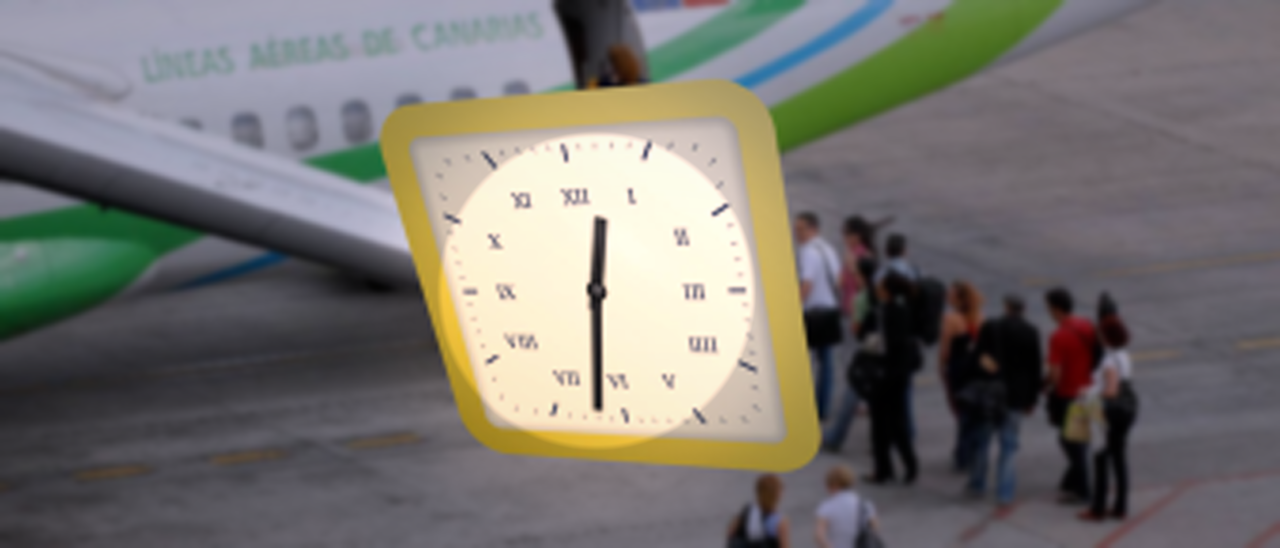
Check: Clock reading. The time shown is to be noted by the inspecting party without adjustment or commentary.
12:32
